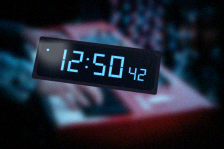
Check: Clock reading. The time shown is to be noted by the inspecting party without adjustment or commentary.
12:50:42
